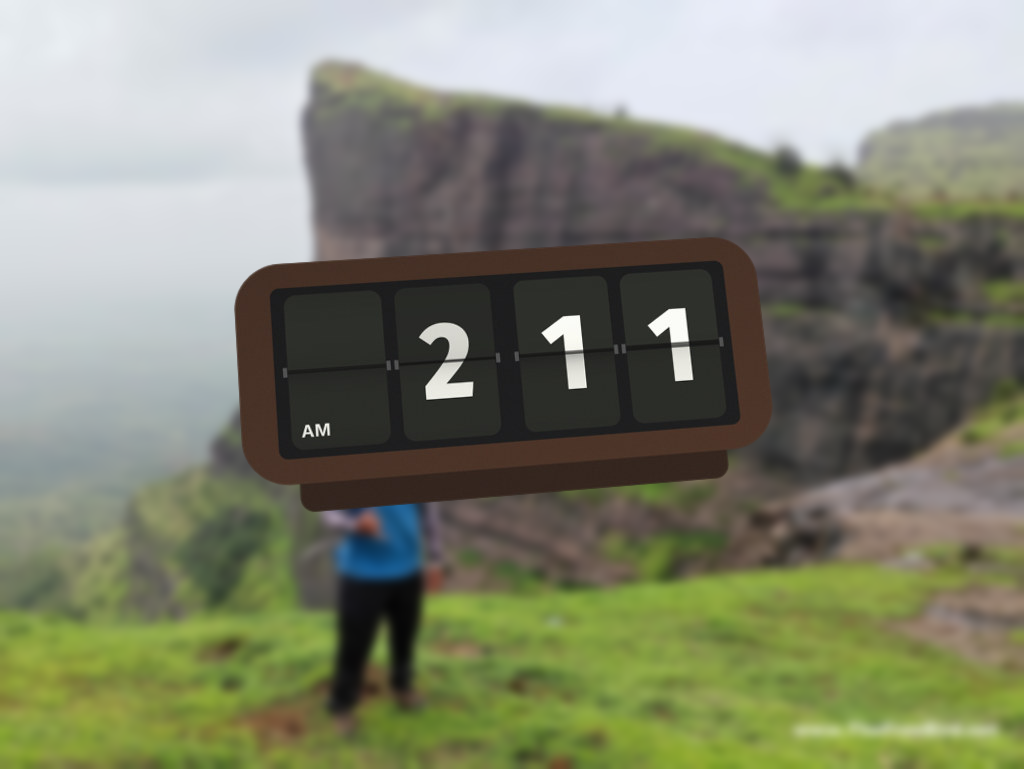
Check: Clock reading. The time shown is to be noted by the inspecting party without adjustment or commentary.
2:11
